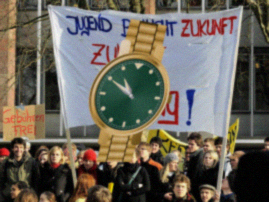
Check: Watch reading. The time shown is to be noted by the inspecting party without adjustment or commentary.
10:50
